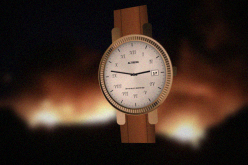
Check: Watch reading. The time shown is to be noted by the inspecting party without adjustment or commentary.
2:47
